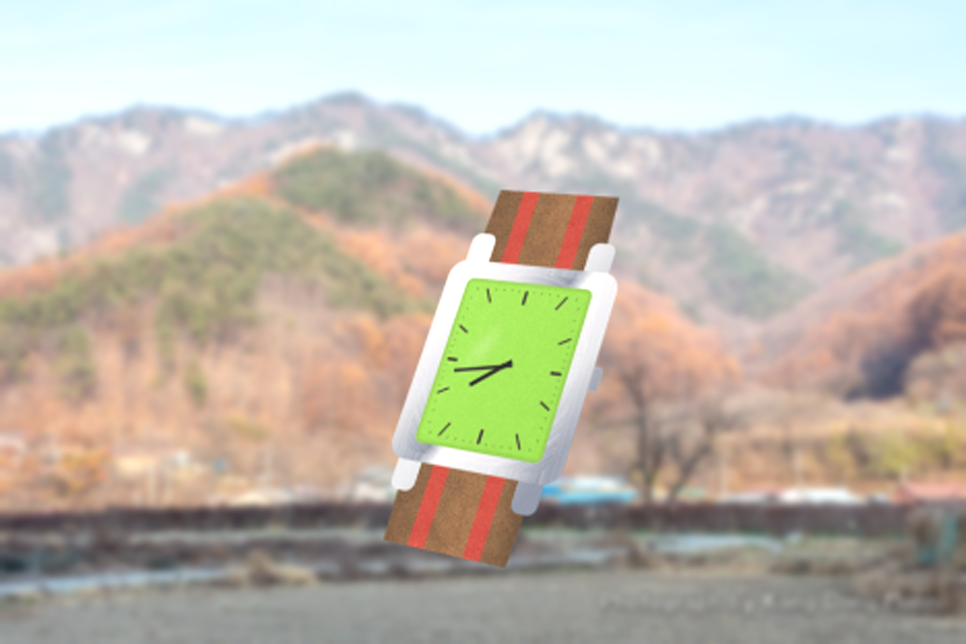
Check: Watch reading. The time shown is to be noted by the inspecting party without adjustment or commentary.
7:43
